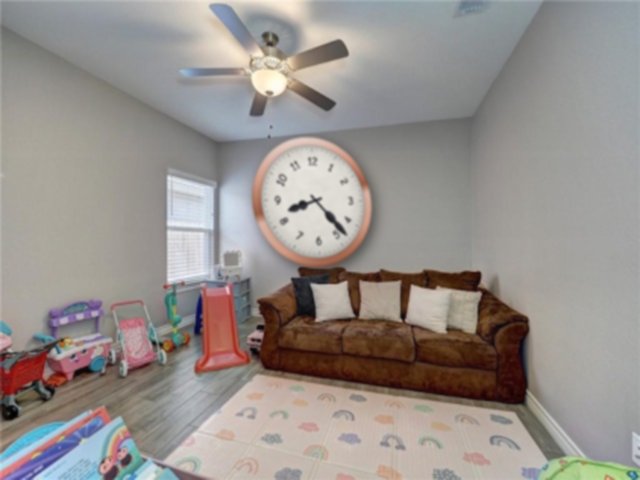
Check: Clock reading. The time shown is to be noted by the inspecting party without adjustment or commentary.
8:23
